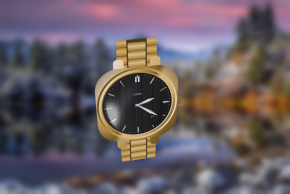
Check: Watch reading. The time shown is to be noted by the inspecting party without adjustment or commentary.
2:21
